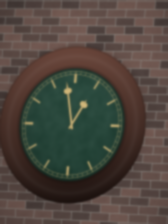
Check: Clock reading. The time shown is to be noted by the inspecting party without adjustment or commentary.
12:58
